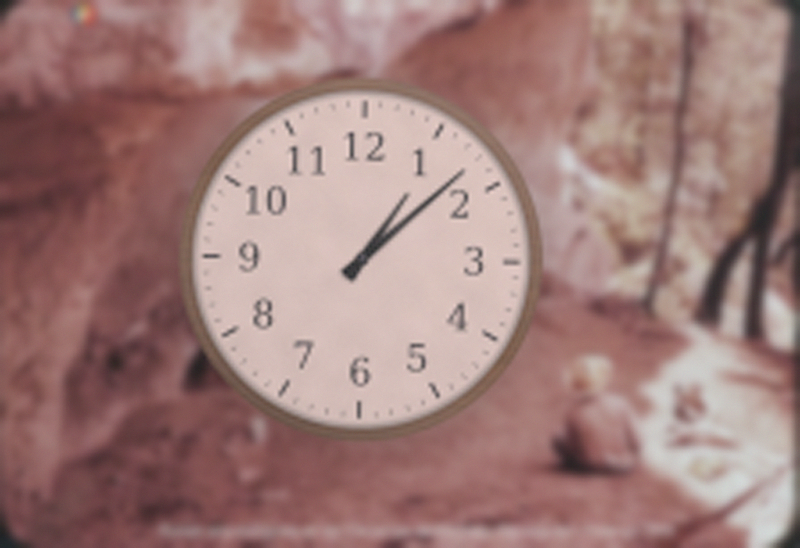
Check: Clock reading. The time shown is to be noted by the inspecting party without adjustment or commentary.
1:08
